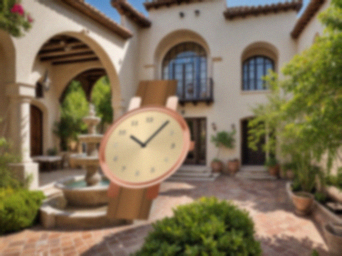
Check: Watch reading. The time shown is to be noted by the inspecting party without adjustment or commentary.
10:06
